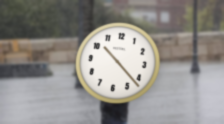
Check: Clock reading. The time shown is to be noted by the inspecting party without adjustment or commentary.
10:22
